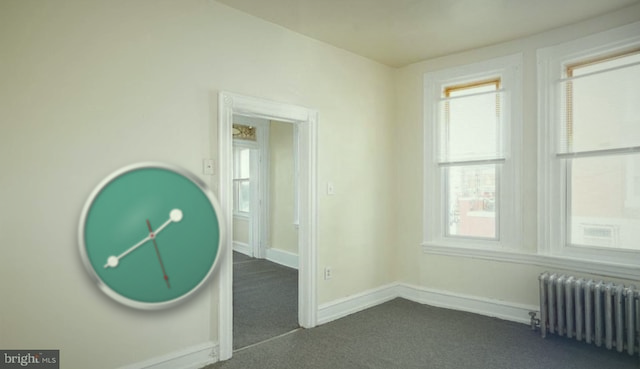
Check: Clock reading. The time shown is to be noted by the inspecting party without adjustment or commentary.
1:39:27
